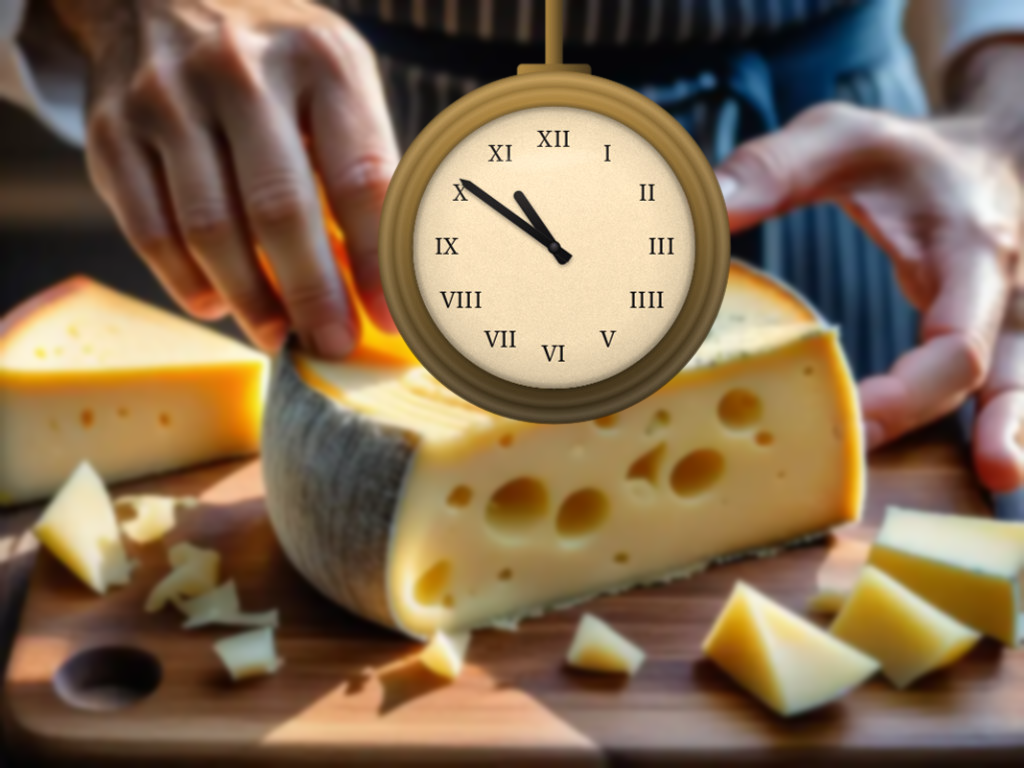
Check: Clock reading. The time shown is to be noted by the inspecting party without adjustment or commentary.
10:51
